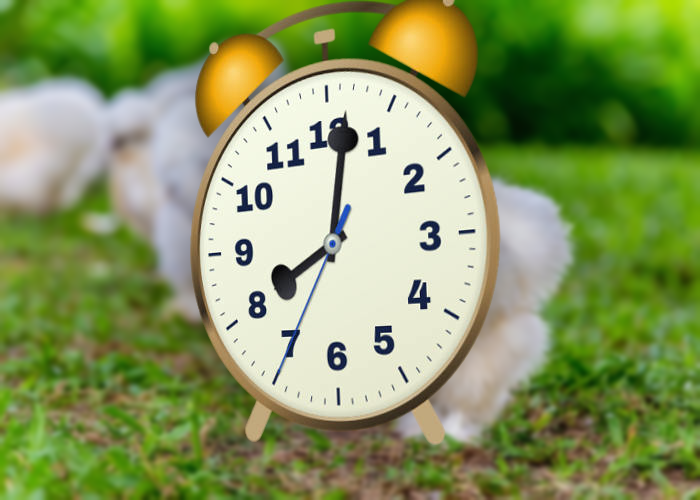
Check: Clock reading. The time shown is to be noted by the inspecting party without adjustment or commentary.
8:01:35
